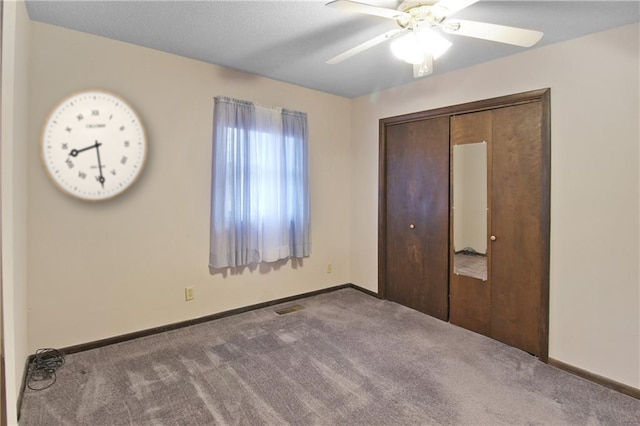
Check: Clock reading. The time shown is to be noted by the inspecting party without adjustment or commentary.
8:29
